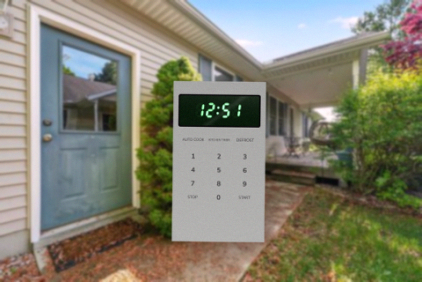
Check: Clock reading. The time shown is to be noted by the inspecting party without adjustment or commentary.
12:51
